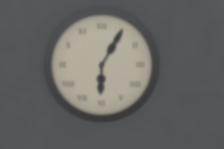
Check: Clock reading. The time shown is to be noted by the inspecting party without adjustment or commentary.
6:05
